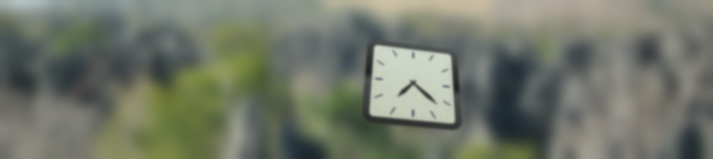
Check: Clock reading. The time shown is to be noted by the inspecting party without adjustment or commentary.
7:22
